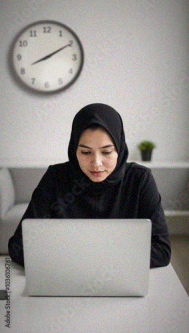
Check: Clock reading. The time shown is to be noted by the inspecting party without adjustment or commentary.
8:10
